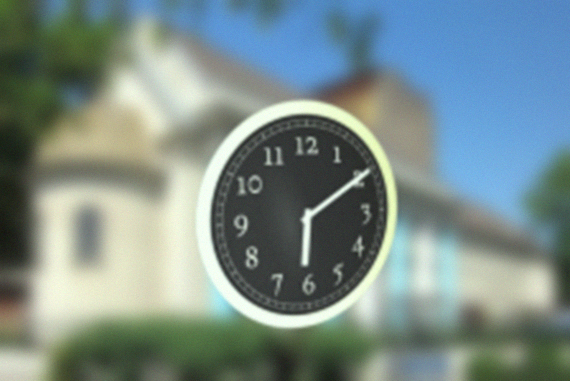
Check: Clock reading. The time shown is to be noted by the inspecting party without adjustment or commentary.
6:10
